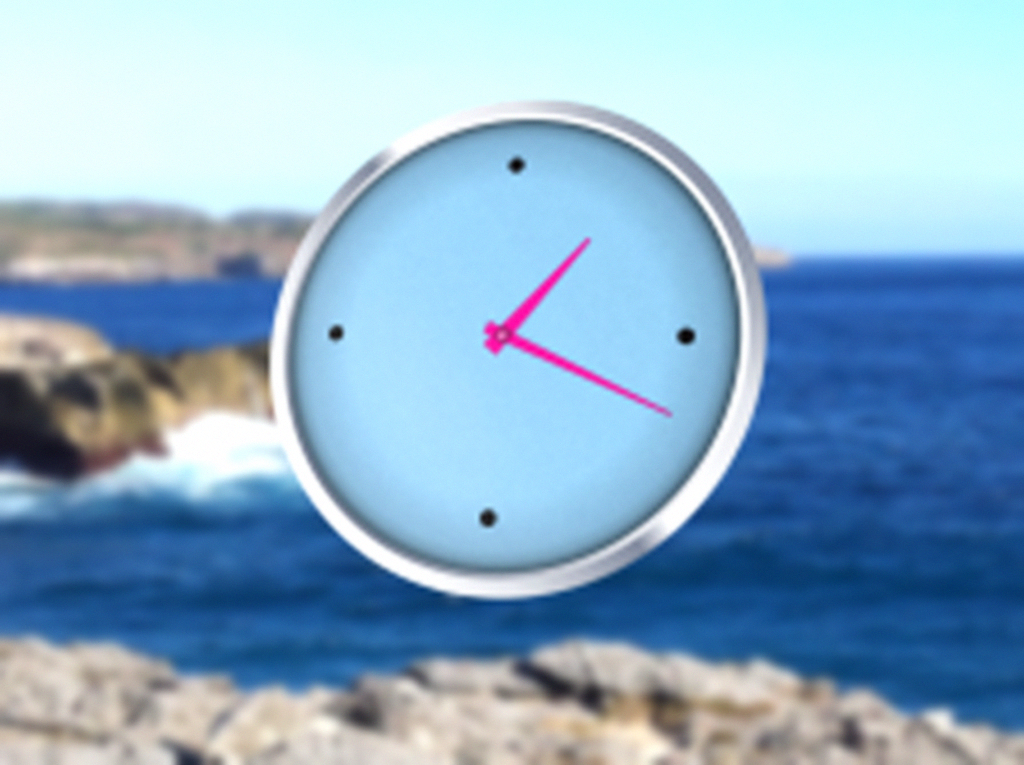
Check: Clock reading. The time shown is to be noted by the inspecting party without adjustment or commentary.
1:19
